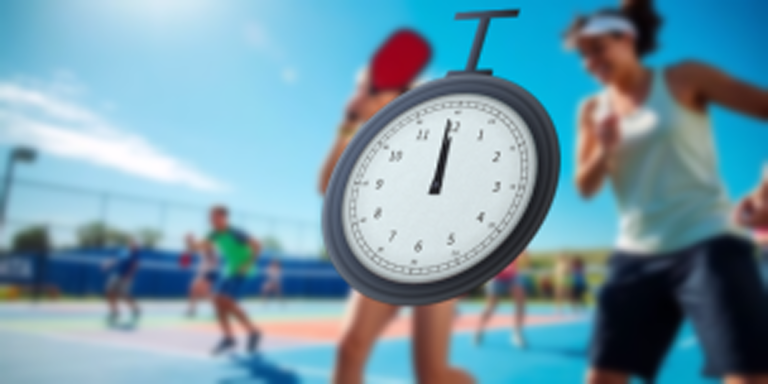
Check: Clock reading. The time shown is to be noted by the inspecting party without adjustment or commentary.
11:59
